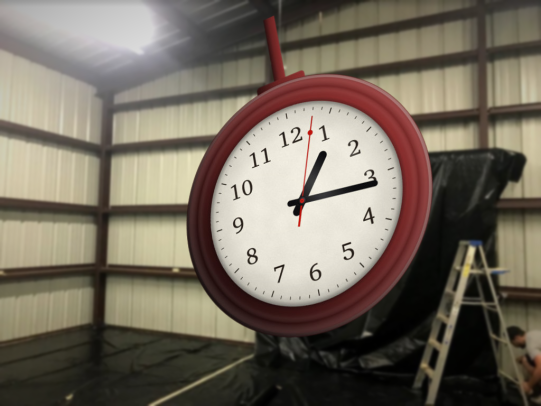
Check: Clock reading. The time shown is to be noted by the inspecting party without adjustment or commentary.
1:16:03
